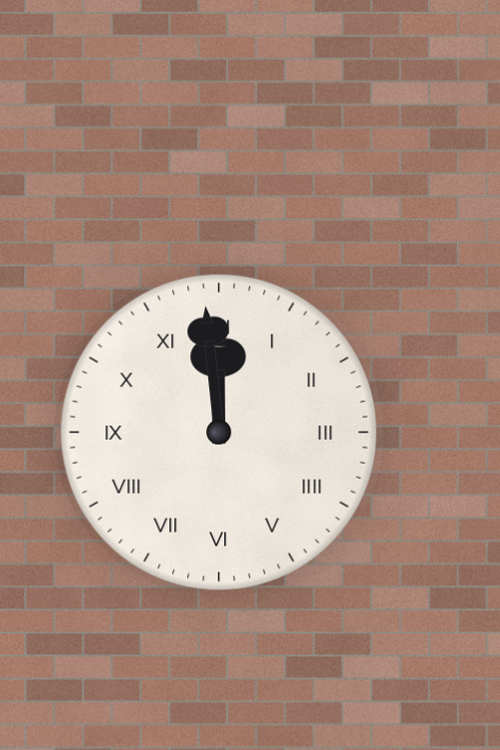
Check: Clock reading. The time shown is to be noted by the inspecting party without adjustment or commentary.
11:59
